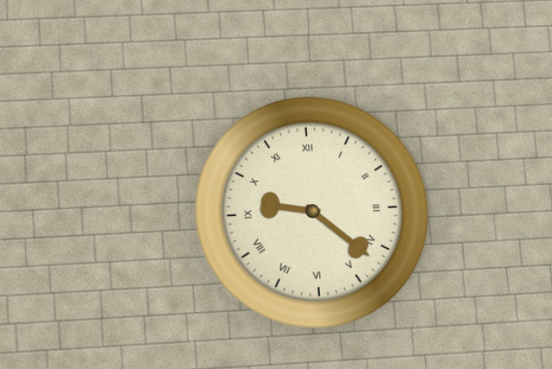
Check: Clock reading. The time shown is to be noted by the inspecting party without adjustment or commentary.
9:22
